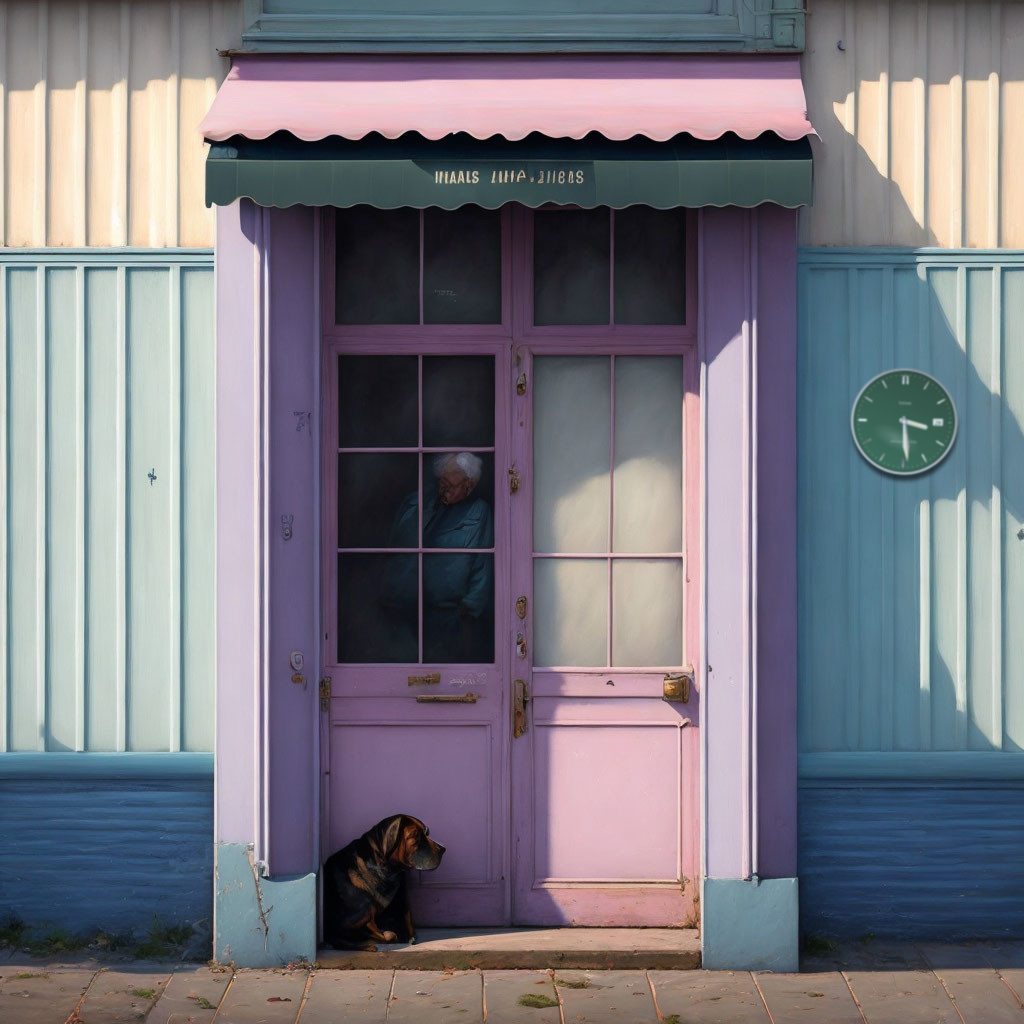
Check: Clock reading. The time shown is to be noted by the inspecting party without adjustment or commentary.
3:29
